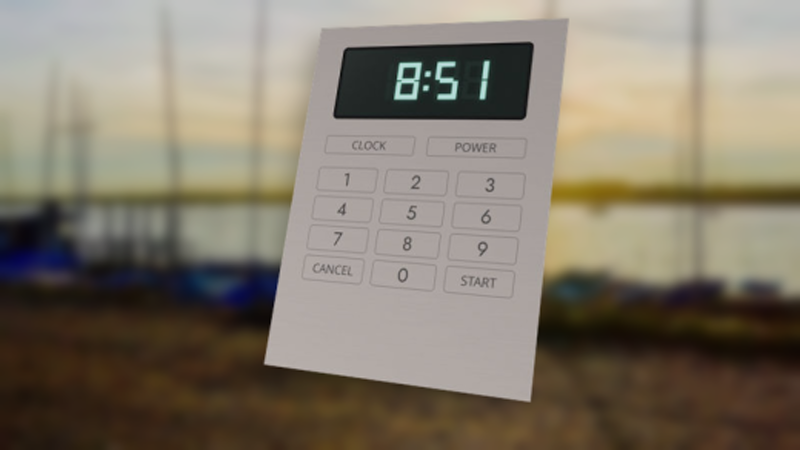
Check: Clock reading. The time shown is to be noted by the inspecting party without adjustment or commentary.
8:51
